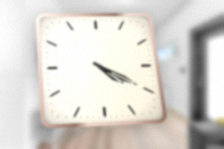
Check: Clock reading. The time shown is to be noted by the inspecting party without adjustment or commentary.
4:20
